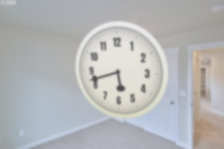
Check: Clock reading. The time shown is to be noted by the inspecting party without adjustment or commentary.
5:42
